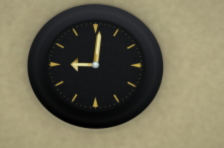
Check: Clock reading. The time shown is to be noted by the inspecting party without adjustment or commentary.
9:01
